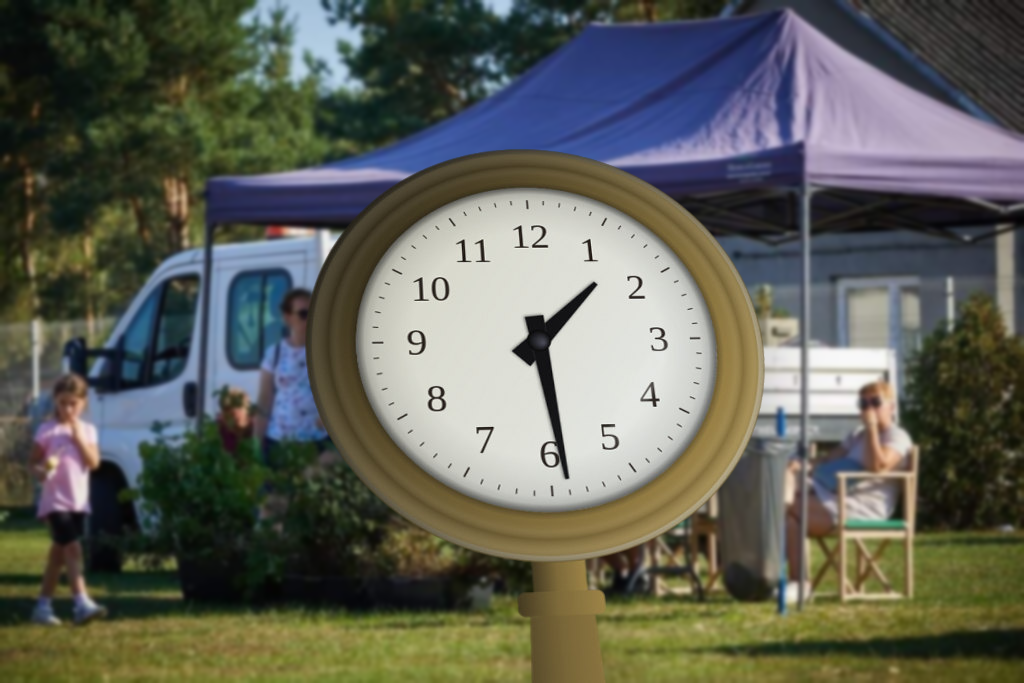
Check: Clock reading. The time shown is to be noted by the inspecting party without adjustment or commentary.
1:29
